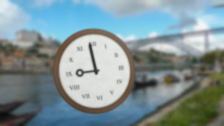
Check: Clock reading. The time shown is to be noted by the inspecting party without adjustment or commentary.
8:59
